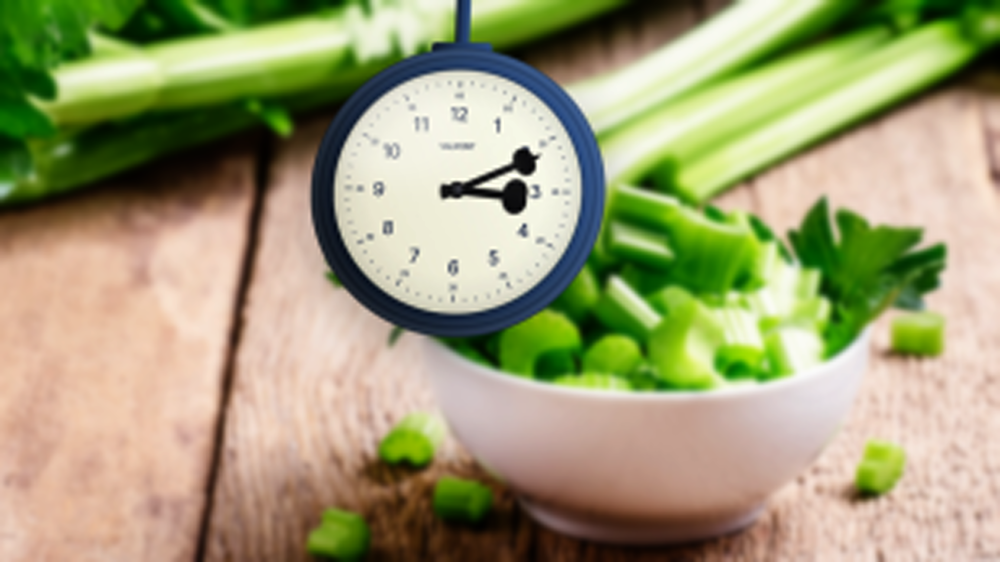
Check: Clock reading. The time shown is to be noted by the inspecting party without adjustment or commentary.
3:11
